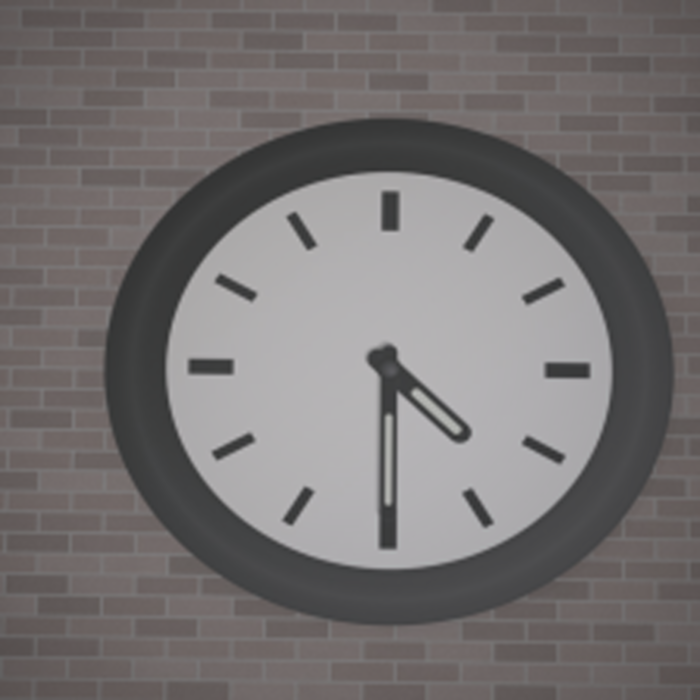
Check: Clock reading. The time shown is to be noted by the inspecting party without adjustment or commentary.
4:30
